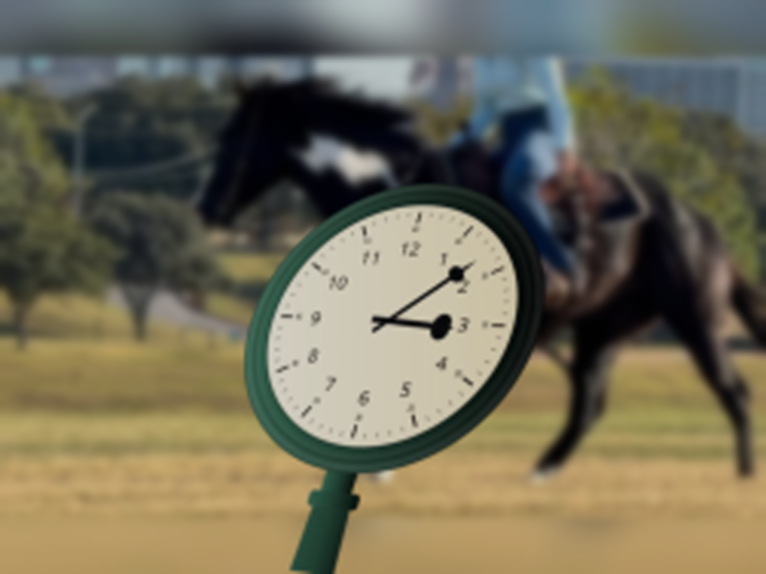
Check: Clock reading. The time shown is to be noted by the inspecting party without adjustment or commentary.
3:08
